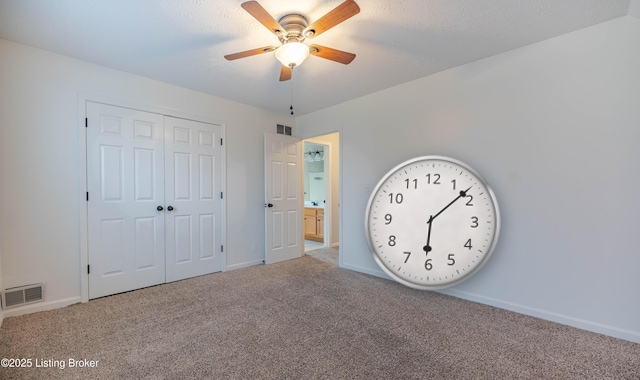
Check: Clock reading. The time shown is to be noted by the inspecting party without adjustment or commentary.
6:08
